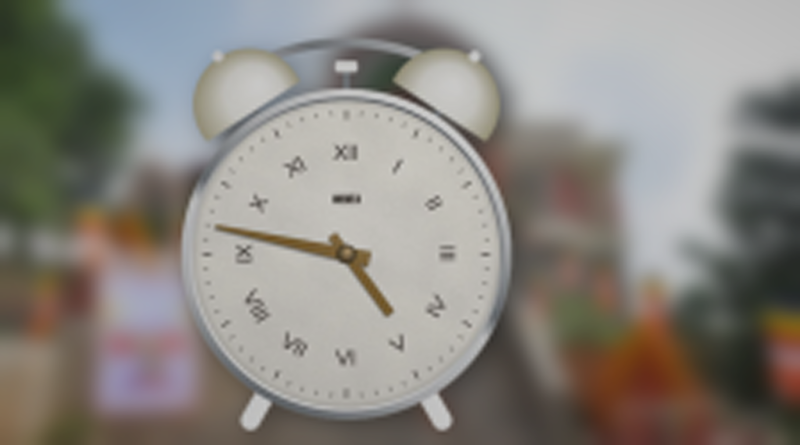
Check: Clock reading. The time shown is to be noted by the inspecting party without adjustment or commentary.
4:47
